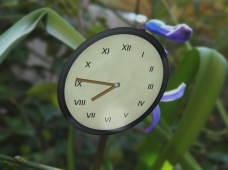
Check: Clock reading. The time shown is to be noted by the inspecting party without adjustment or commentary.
7:46
